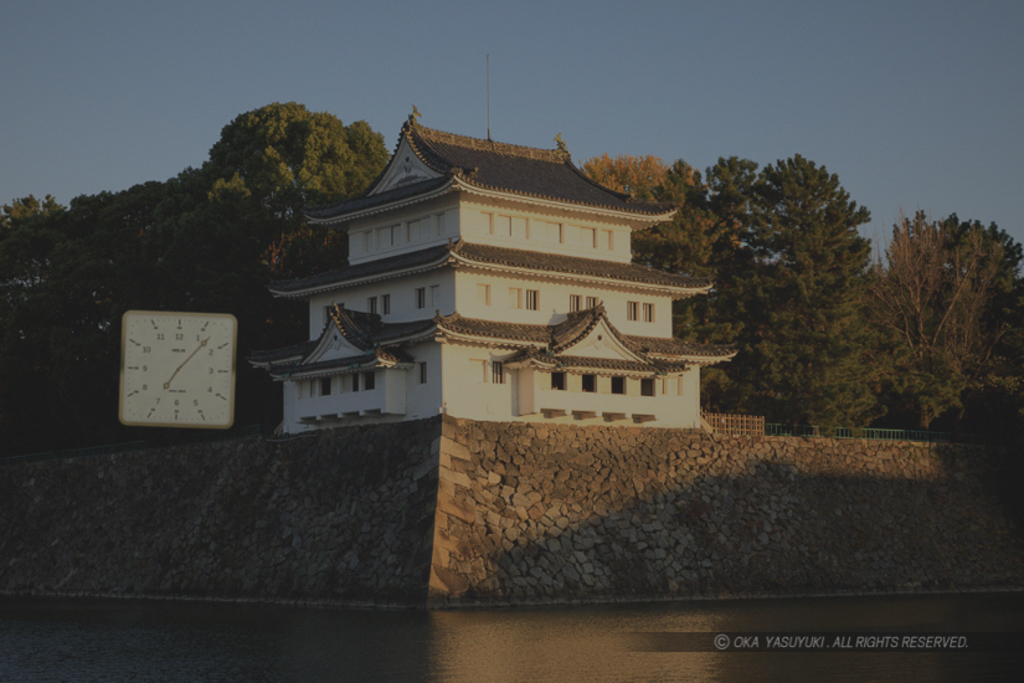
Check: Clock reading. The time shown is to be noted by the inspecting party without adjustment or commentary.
7:07
